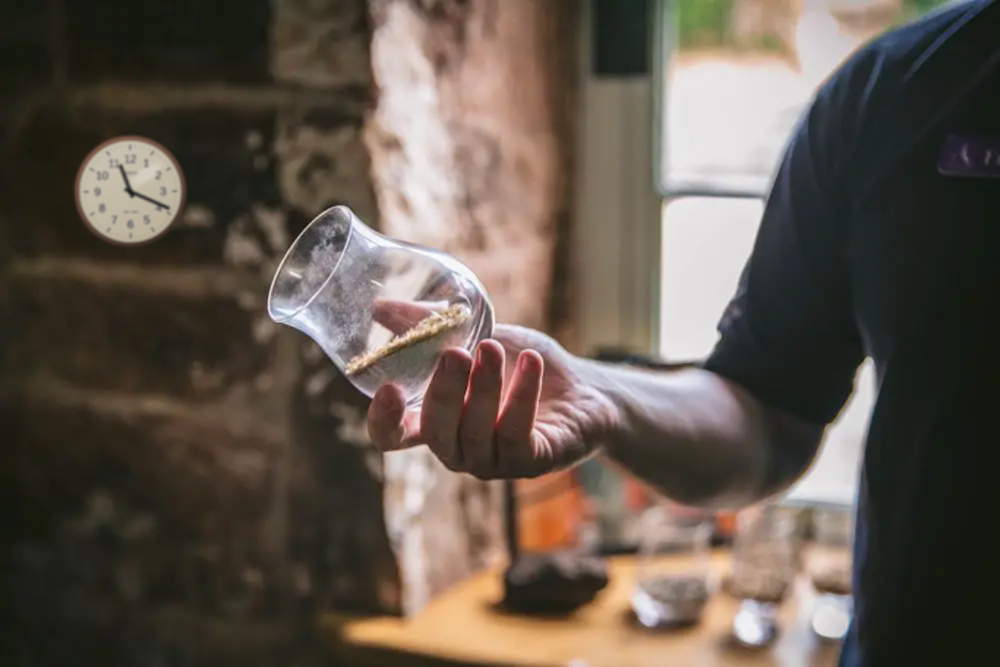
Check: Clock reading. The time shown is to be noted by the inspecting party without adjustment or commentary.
11:19
